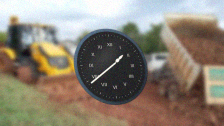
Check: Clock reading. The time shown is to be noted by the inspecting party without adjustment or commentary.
1:39
